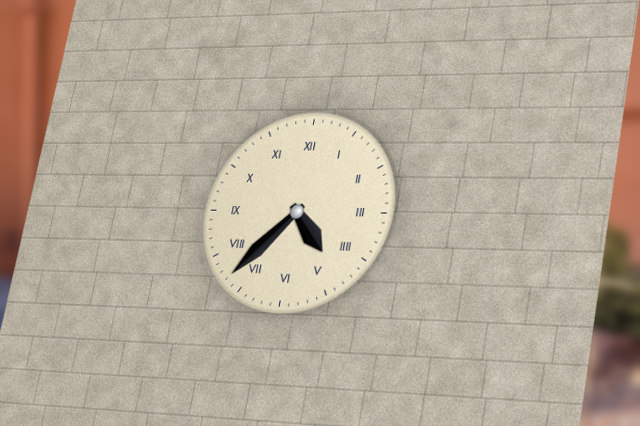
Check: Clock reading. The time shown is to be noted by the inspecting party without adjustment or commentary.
4:37
